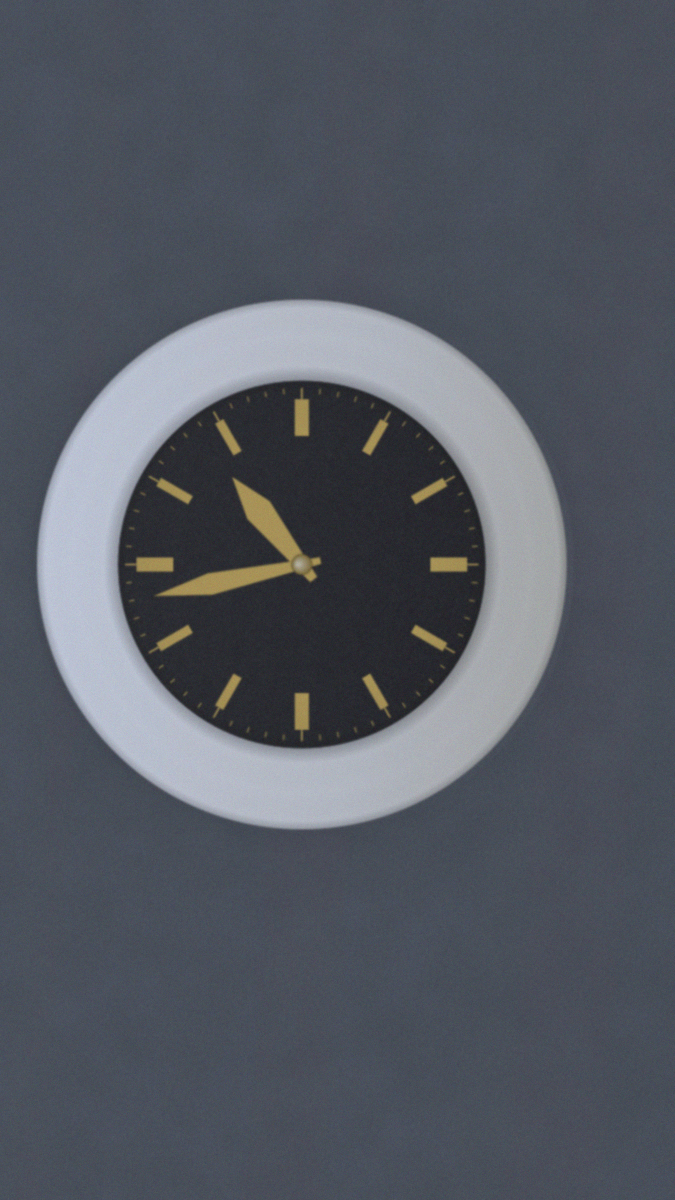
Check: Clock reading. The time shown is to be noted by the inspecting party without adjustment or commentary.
10:43
